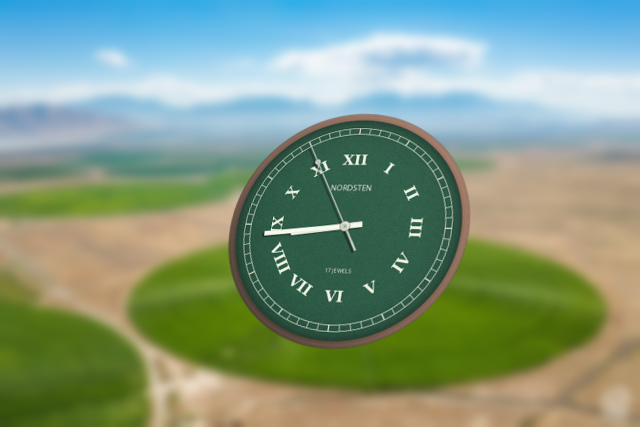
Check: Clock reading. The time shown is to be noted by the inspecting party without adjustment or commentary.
8:43:55
